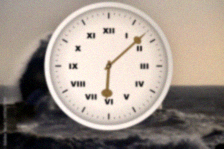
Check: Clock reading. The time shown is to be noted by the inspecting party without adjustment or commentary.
6:08
